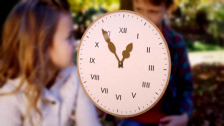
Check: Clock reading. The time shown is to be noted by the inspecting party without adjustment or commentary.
12:54
